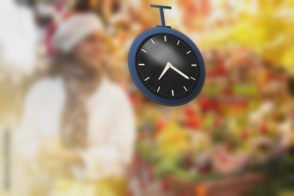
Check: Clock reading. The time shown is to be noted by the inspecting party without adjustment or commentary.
7:21
